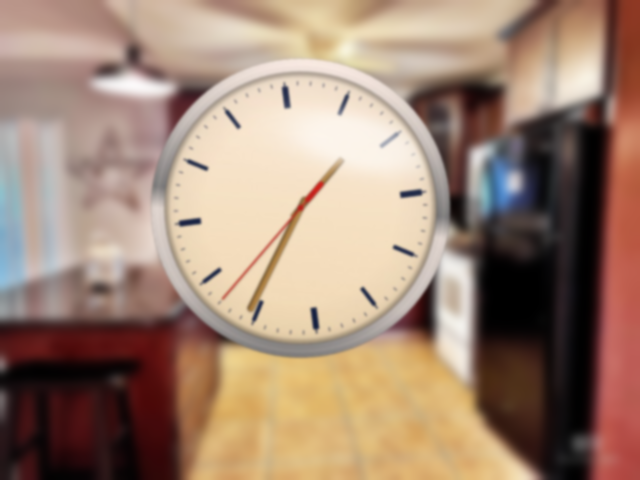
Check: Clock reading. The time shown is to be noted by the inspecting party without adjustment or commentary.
1:35:38
